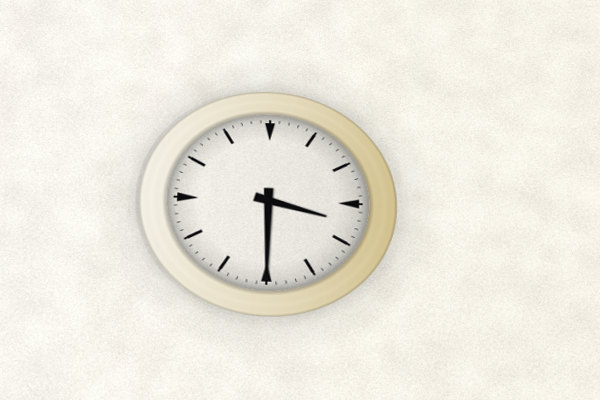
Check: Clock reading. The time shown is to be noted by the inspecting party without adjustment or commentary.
3:30
